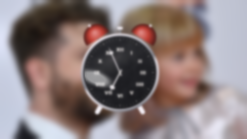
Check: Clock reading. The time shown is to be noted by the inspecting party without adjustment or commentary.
6:56
